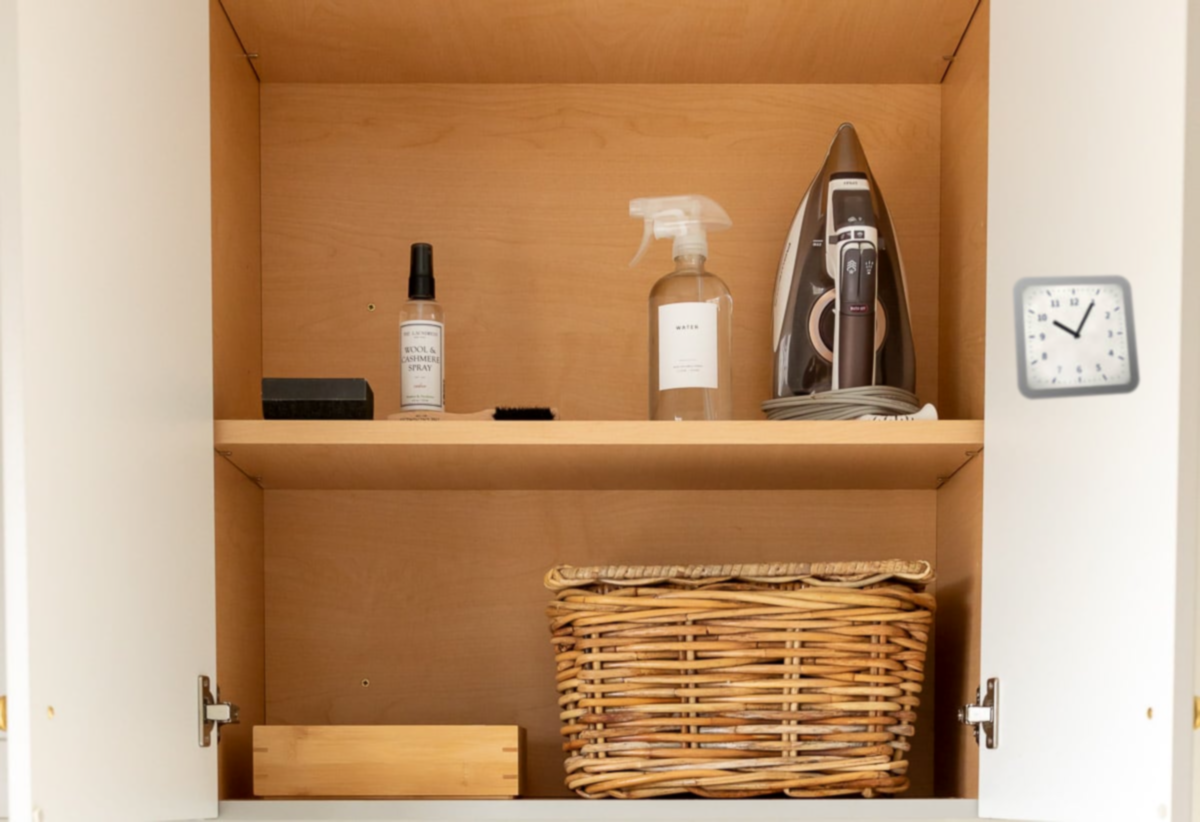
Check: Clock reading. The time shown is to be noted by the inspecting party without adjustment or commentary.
10:05
